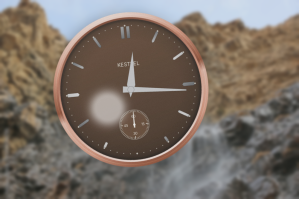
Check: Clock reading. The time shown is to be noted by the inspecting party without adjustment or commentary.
12:16
